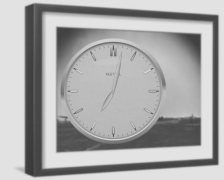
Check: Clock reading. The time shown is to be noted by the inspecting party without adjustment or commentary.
7:02
